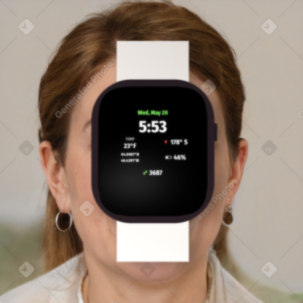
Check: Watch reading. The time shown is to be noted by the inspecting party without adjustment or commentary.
5:53
